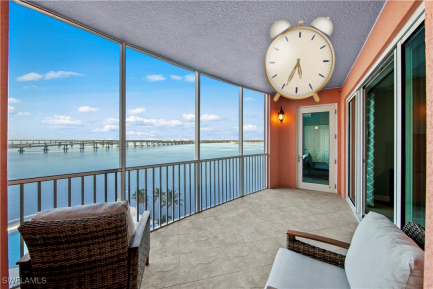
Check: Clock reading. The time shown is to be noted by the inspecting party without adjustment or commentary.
5:34
